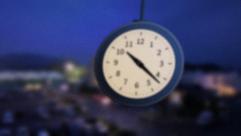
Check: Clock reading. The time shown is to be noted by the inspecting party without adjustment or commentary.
10:22
